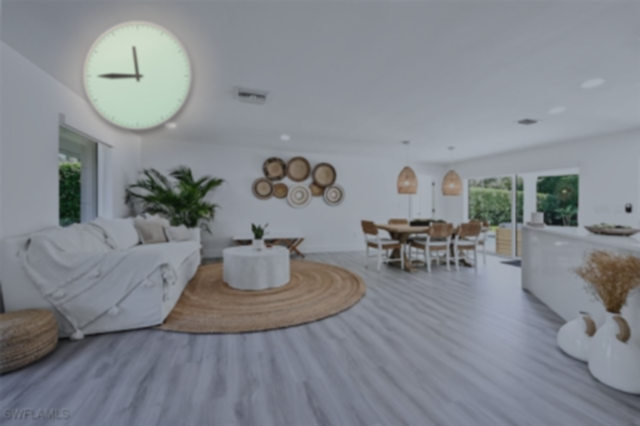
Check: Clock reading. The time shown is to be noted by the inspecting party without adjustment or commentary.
11:45
